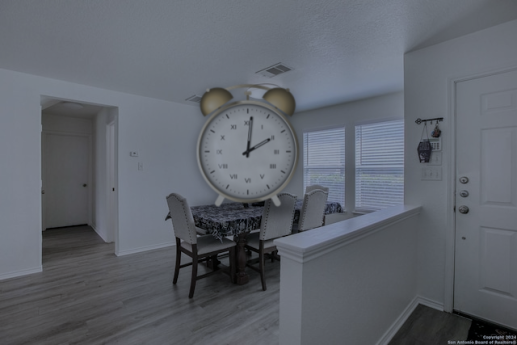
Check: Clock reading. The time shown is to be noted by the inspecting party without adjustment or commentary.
2:01
